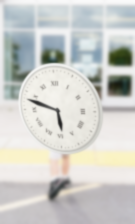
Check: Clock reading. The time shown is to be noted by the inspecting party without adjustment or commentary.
5:48
